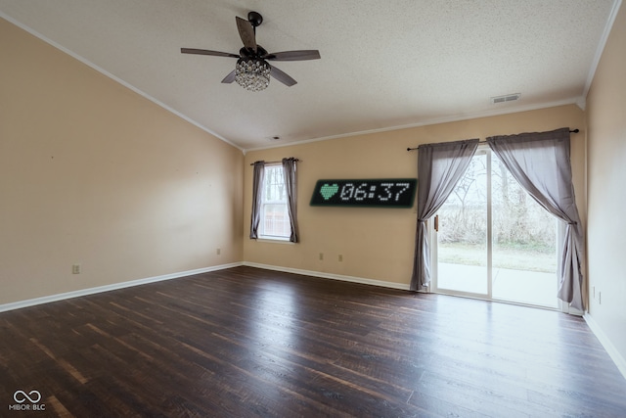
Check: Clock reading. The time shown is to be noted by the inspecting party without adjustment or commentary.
6:37
